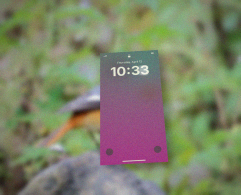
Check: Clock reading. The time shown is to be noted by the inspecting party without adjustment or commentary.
10:33
